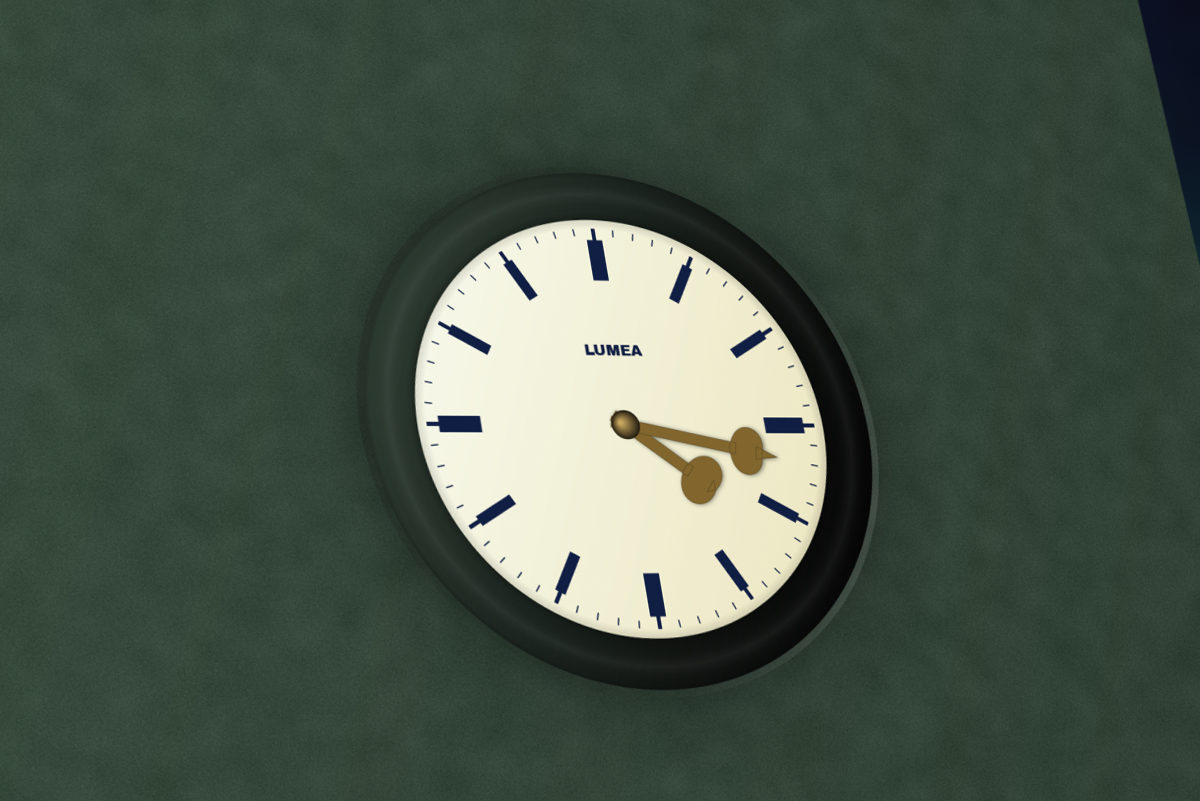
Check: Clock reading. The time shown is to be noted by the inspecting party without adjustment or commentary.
4:17
